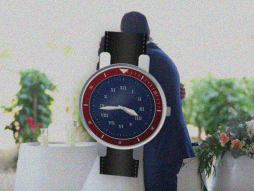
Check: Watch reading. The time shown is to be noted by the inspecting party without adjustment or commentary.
3:44
